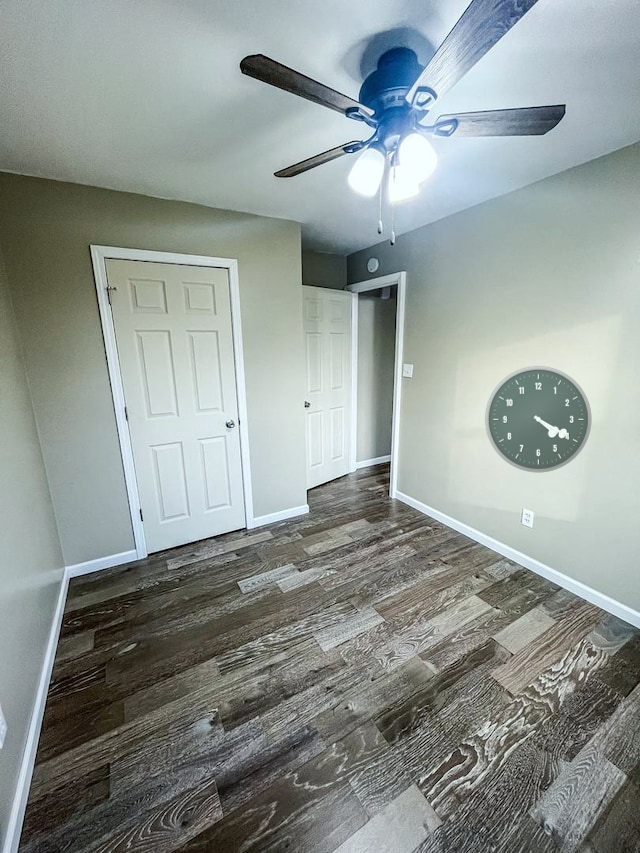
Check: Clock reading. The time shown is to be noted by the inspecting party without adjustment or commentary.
4:20
